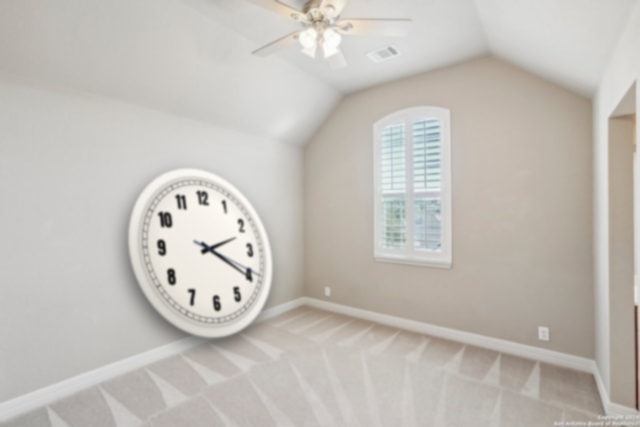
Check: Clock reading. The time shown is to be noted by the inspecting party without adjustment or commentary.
2:20:19
